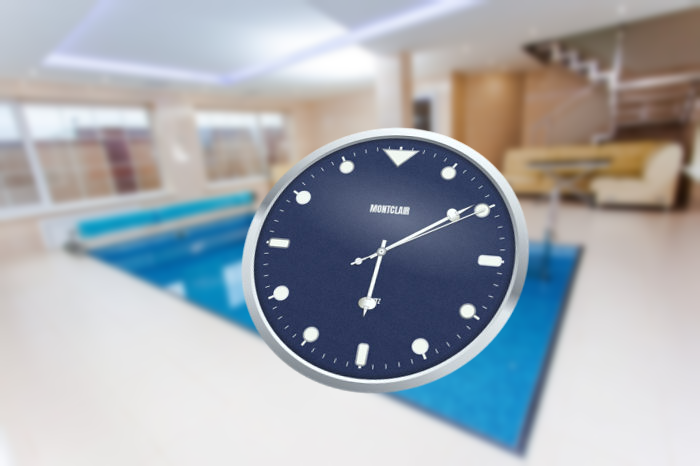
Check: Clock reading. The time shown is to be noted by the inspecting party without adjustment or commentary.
6:09:10
